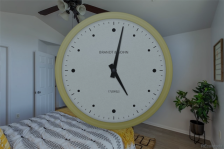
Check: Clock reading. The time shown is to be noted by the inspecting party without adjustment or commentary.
5:02
